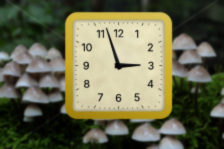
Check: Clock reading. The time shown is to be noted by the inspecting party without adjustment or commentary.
2:57
